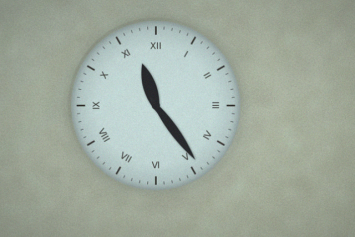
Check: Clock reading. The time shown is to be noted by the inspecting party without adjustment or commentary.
11:24
